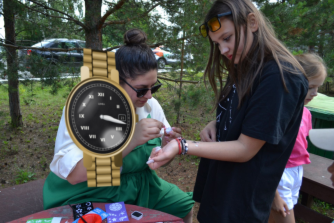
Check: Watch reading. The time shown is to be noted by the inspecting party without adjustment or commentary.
3:17
